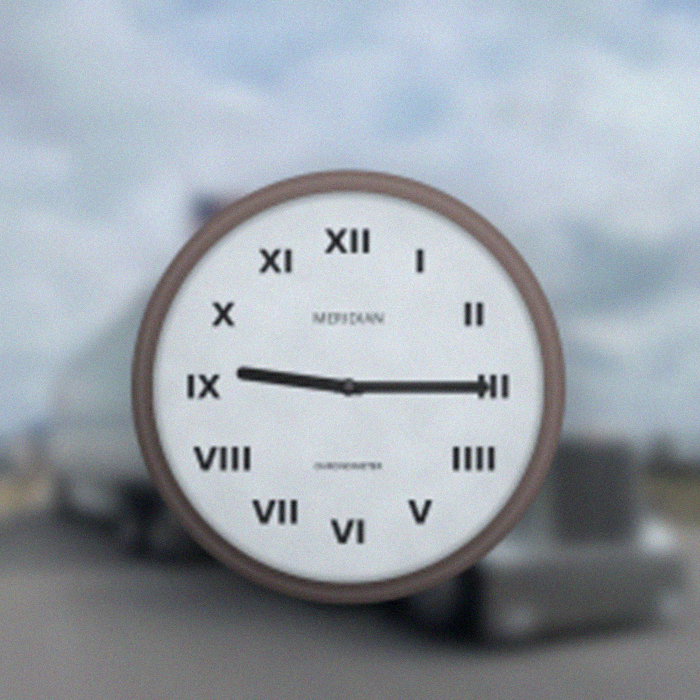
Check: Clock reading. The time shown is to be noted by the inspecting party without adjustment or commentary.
9:15
